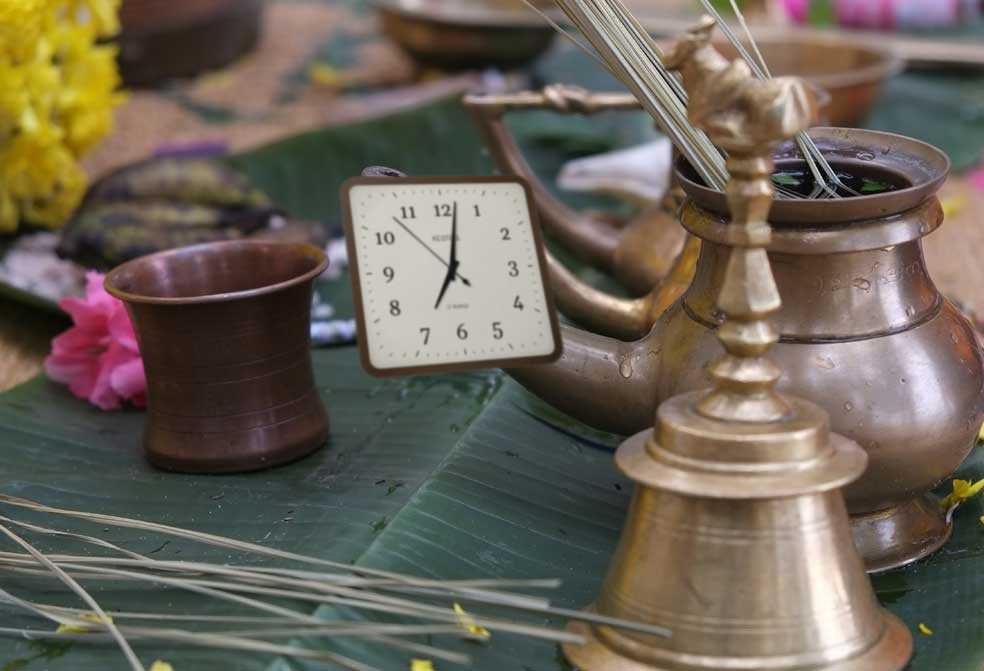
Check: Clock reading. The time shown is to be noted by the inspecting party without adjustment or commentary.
7:01:53
